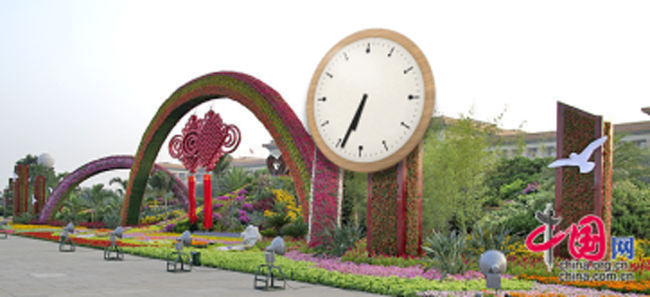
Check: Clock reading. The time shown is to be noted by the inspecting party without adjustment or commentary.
6:34
